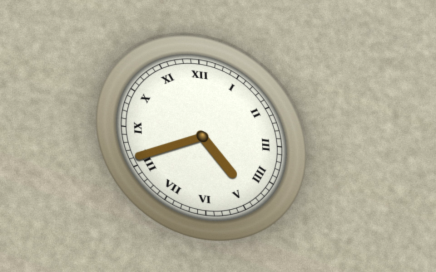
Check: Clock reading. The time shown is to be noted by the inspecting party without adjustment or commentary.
4:41
